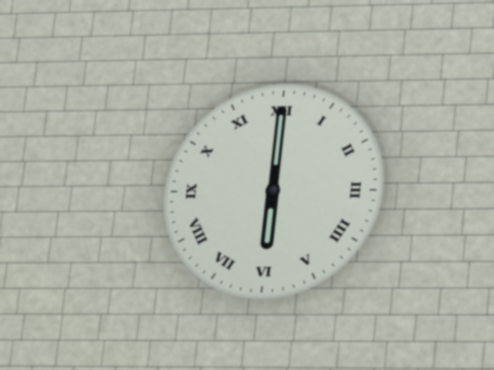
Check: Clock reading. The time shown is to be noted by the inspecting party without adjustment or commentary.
6:00
